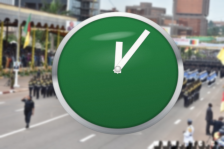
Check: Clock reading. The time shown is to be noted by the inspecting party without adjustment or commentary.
12:06
